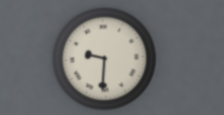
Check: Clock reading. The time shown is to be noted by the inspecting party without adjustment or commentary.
9:31
